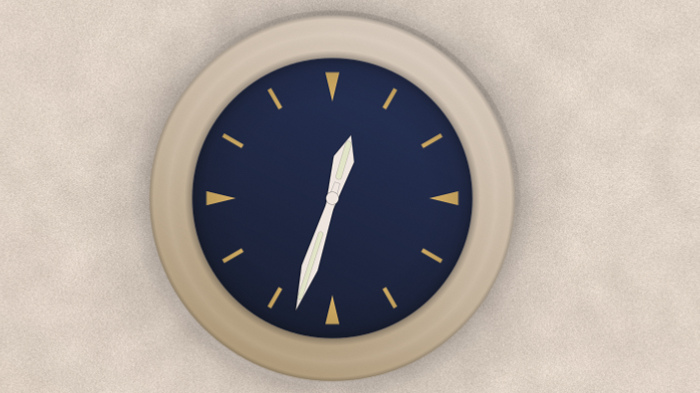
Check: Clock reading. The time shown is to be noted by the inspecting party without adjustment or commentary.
12:33
